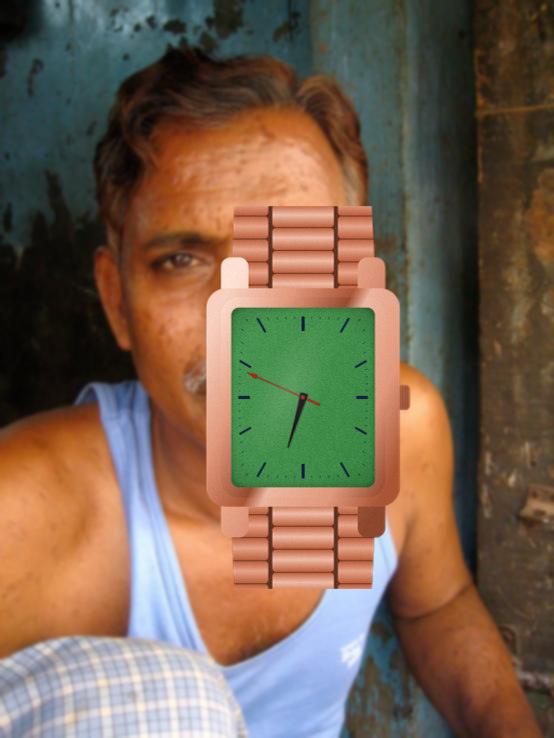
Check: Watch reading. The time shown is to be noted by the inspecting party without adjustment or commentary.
6:32:49
